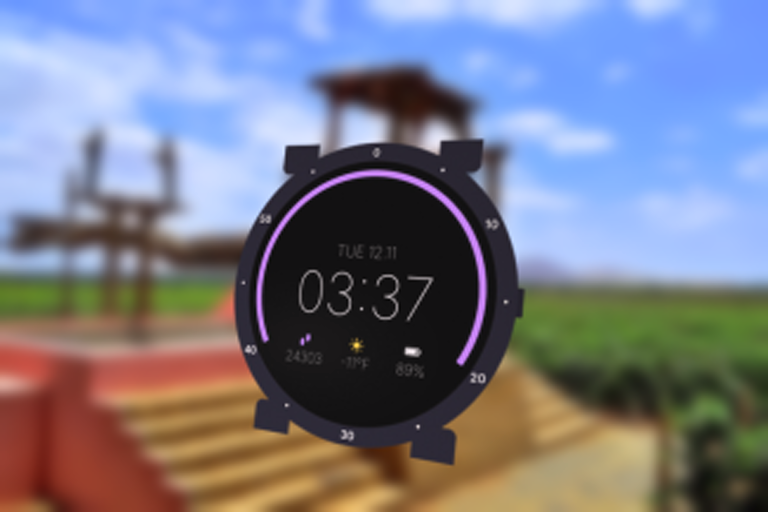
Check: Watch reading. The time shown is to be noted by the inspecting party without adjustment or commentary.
3:37
